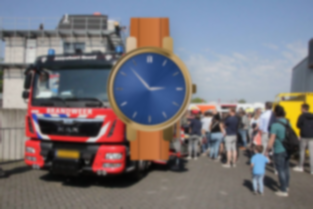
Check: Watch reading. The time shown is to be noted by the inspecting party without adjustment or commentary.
2:53
